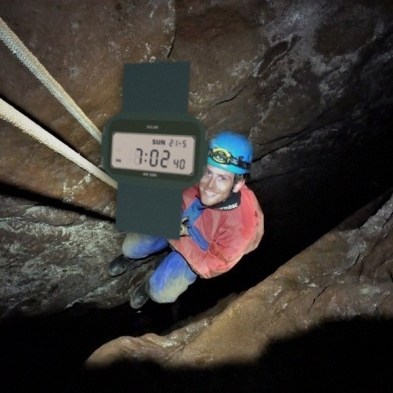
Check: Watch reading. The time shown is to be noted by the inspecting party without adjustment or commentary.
7:02:40
